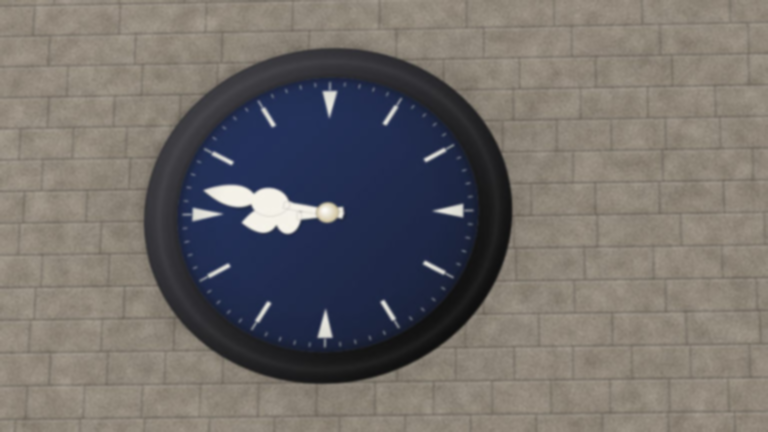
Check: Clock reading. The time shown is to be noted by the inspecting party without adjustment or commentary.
8:47
